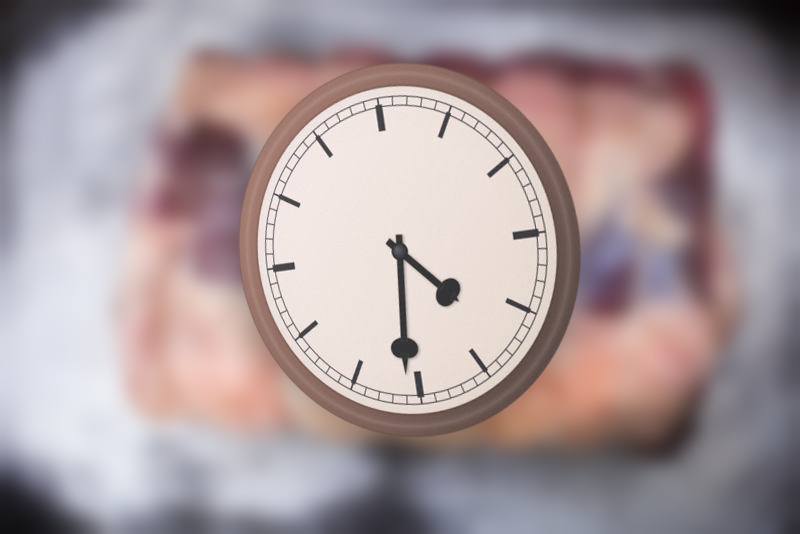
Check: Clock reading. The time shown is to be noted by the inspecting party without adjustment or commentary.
4:31
